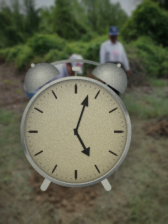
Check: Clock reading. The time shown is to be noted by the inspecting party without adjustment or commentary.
5:03
